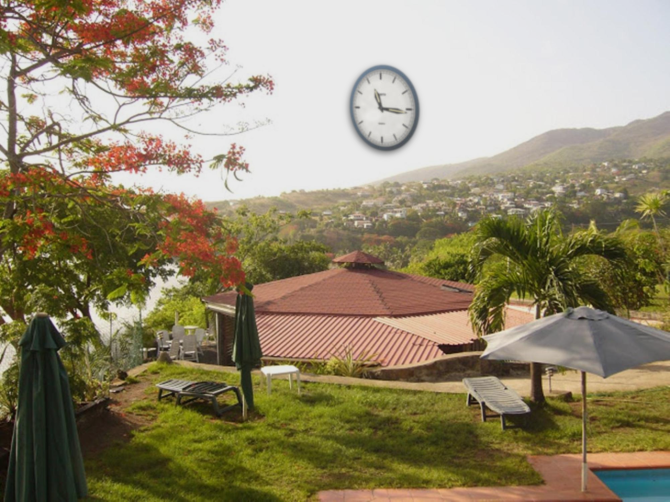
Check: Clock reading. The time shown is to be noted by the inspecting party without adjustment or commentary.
11:16
